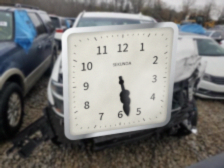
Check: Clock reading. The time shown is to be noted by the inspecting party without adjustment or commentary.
5:28
